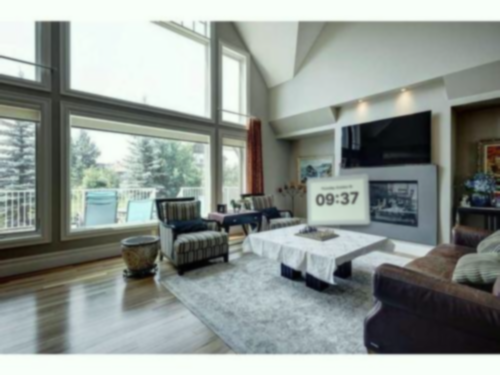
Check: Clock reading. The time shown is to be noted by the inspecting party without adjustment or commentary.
9:37
